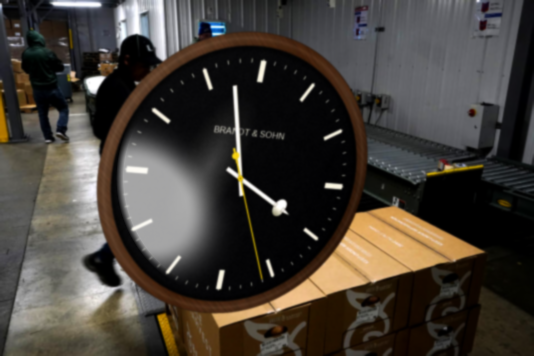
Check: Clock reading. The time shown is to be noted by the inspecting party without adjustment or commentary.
3:57:26
